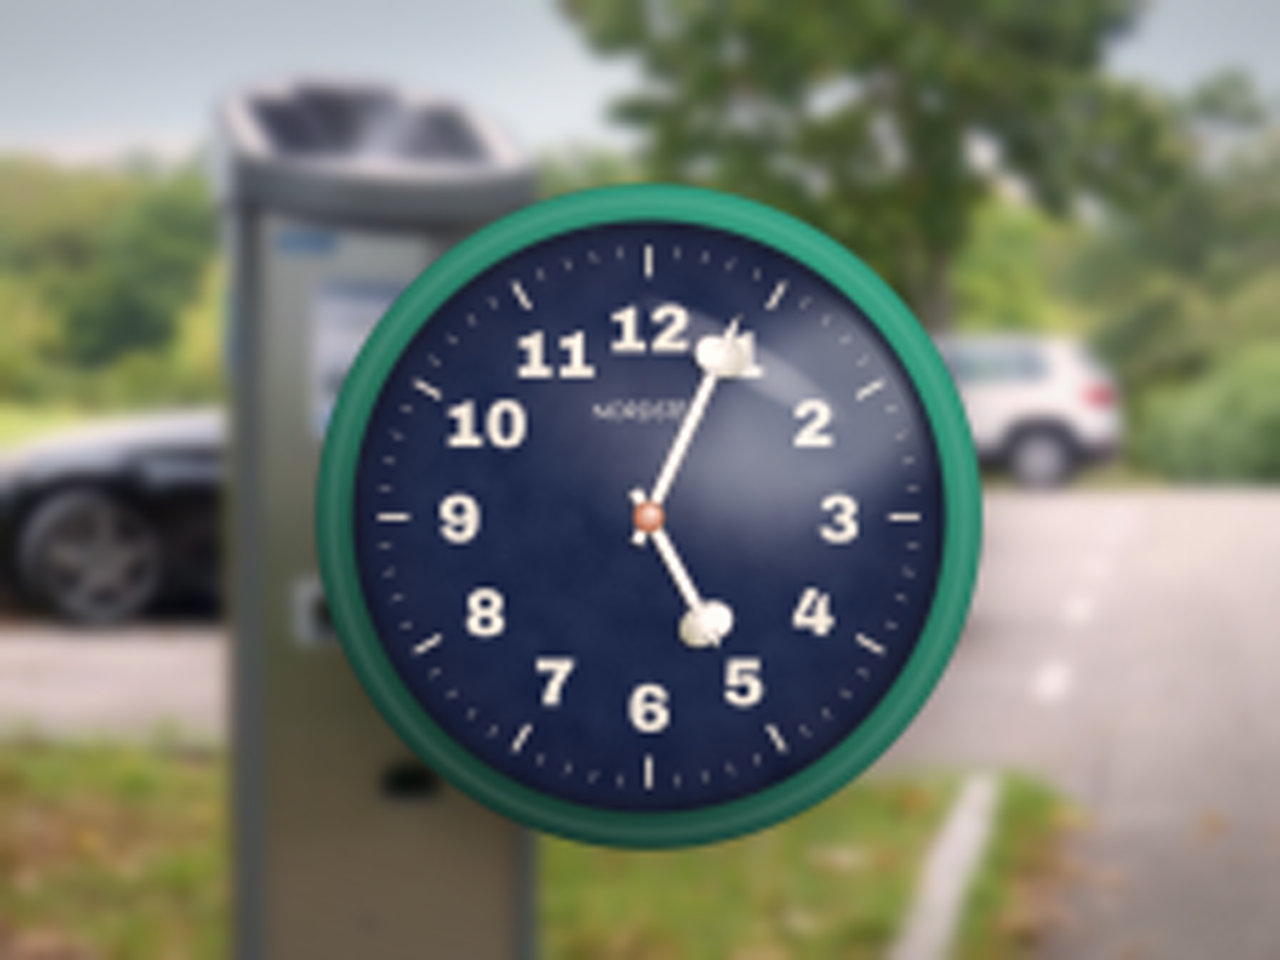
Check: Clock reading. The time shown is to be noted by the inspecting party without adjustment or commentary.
5:04
